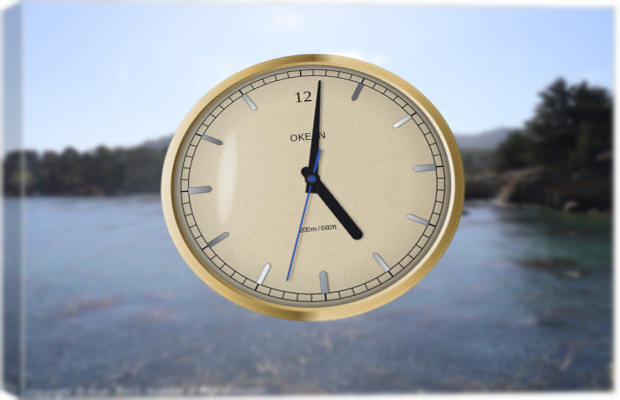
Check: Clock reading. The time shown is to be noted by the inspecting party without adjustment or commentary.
5:01:33
